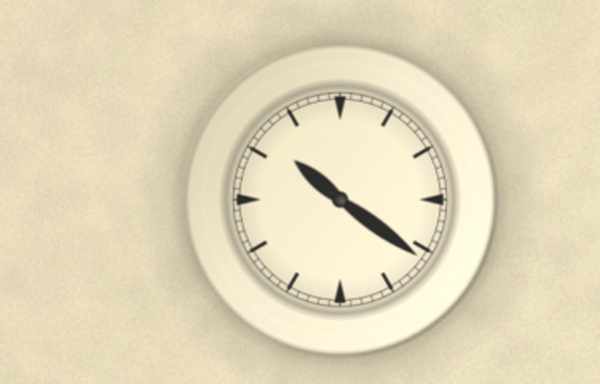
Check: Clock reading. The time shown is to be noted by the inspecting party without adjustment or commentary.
10:21
